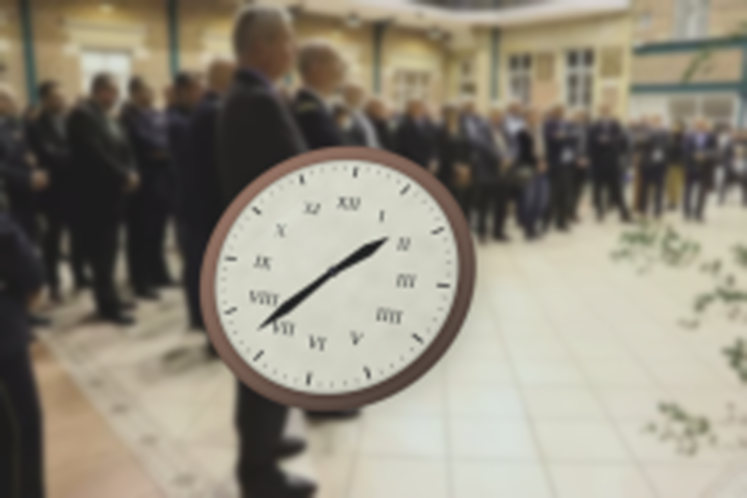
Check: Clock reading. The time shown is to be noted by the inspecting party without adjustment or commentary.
1:37
